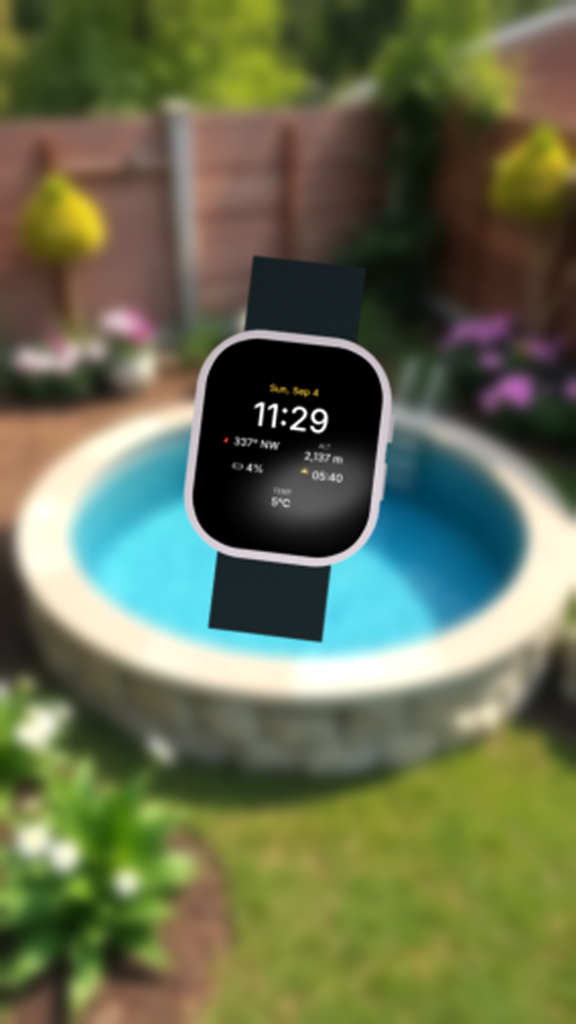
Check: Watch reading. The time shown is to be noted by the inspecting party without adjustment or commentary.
11:29
